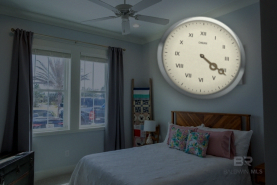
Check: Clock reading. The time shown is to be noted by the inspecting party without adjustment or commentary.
4:21
